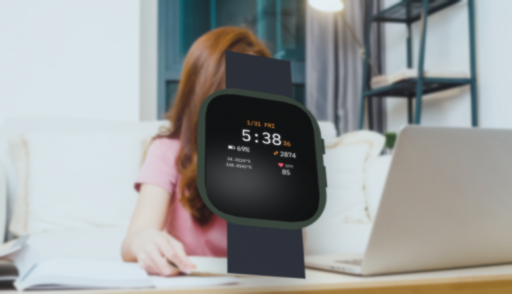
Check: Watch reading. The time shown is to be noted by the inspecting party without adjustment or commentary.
5:38
